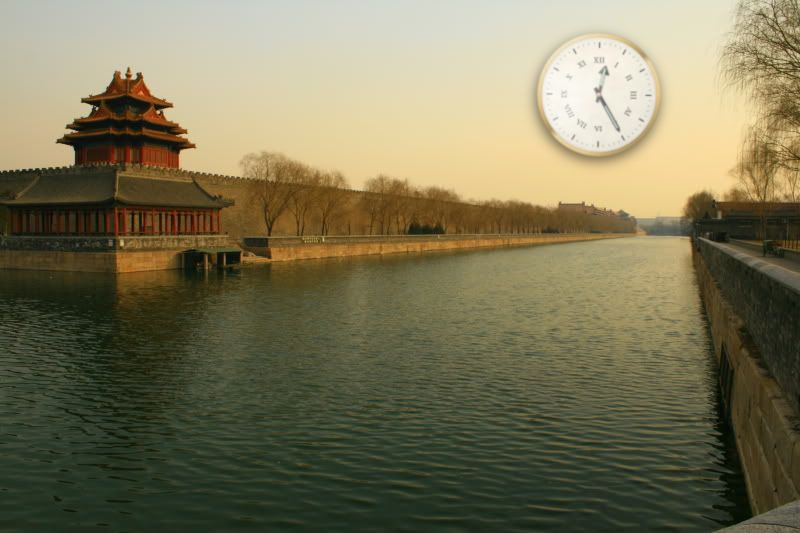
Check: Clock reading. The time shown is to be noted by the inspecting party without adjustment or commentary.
12:25
